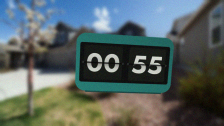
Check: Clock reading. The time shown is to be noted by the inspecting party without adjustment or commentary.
0:55
